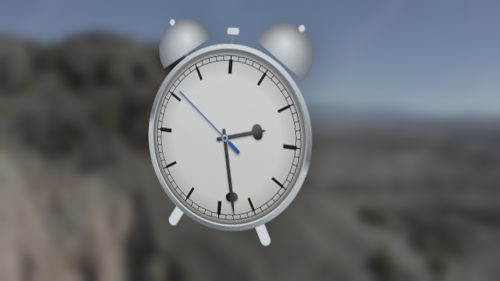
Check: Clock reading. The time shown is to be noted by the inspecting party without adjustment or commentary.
2:27:51
